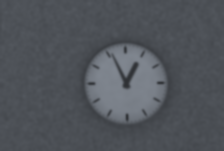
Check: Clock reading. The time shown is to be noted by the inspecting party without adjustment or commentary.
12:56
